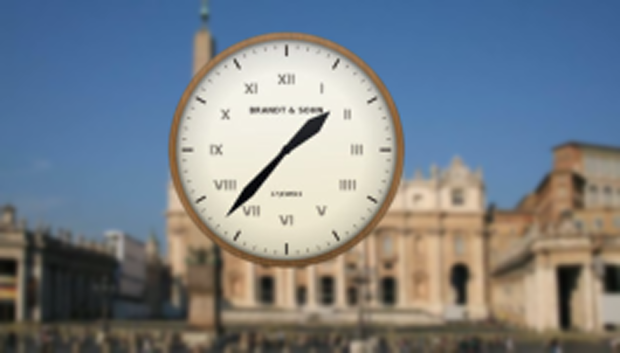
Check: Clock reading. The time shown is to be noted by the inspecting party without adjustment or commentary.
1:37
